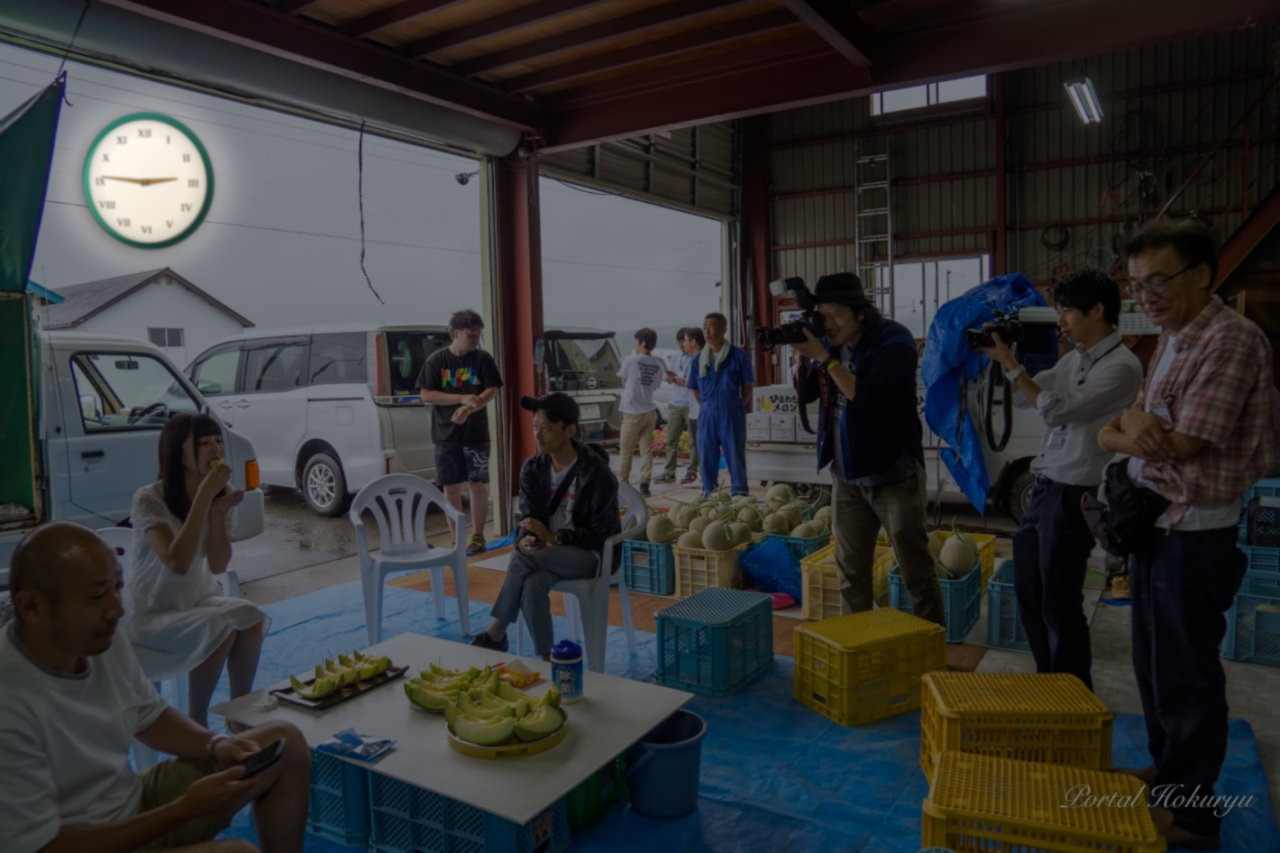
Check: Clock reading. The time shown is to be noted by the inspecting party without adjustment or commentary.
2:46
